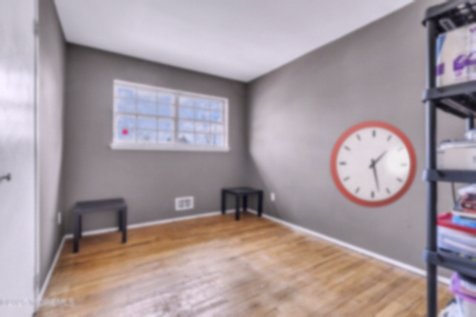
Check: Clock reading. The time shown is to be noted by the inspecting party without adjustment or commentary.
1:28
